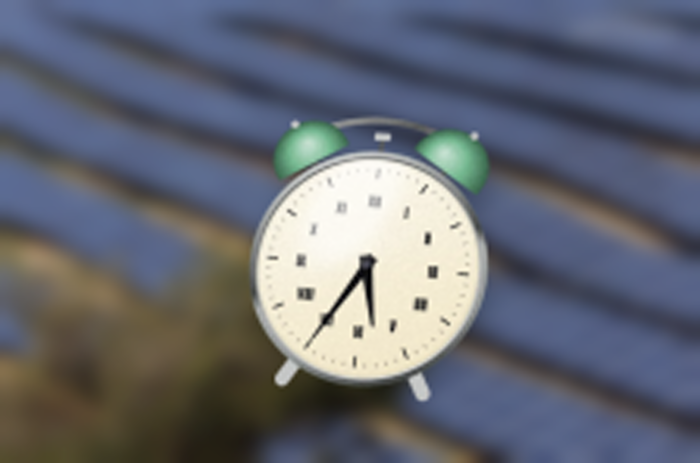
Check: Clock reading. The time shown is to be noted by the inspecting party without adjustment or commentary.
5:35
